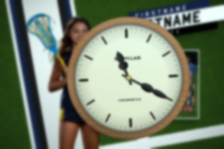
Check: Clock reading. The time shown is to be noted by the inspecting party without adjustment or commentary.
11:20
